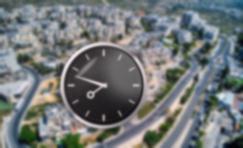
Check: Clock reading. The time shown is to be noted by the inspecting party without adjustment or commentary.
7:48
